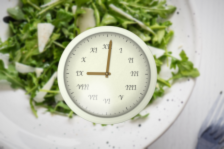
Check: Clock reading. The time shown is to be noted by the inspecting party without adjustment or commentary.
9:01
